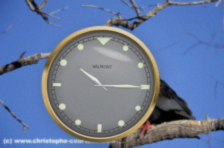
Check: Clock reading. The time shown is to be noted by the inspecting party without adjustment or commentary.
10:15
